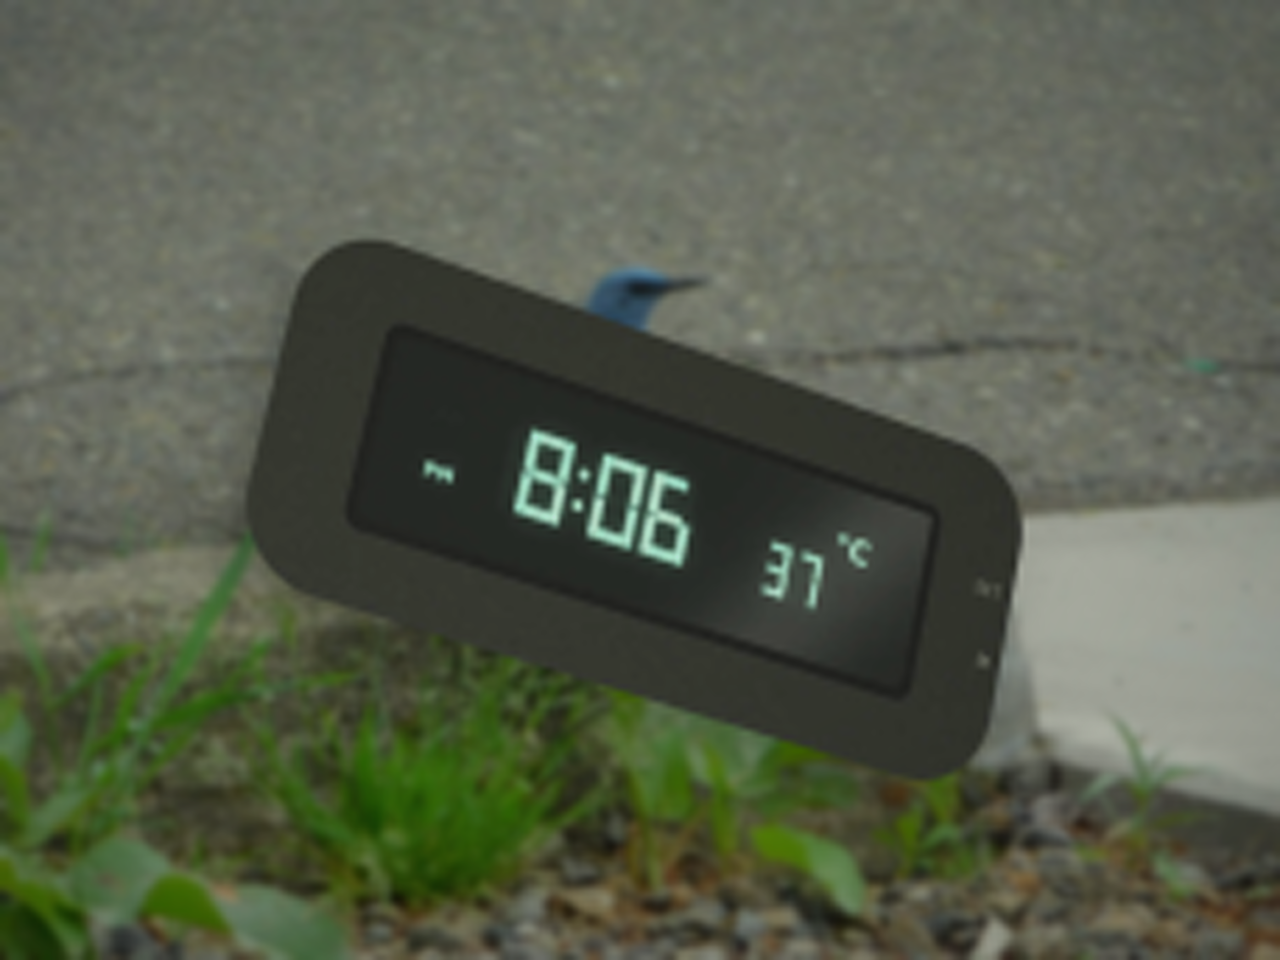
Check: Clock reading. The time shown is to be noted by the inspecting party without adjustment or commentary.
8:06
